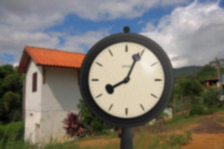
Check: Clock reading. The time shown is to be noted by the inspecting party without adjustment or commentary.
8:04
